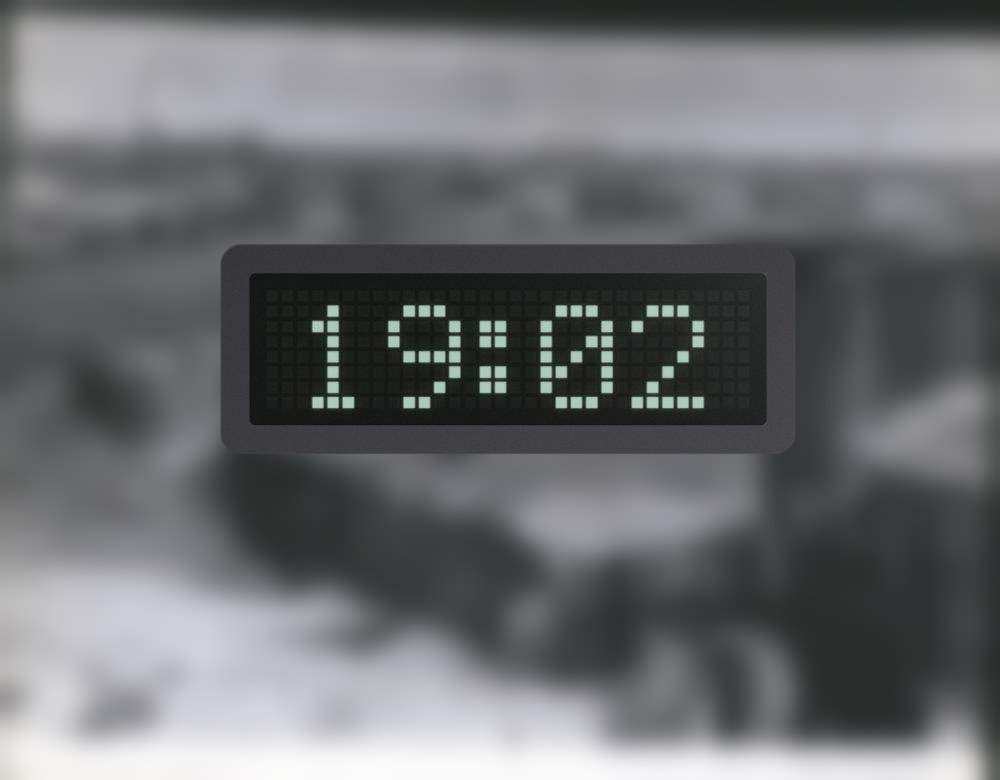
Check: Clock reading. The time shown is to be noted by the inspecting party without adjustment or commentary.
19:02
